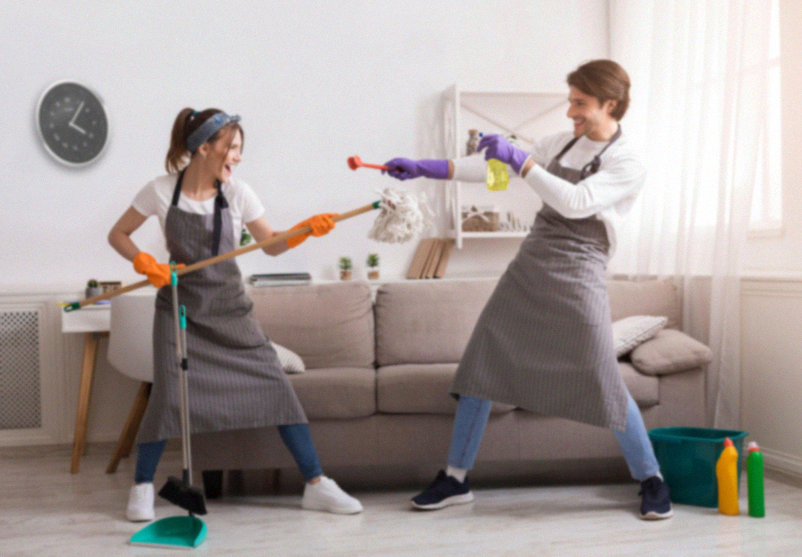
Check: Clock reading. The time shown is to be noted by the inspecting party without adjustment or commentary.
4:07
